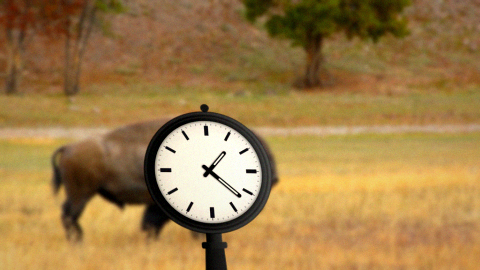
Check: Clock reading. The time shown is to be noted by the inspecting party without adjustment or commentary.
1:22
